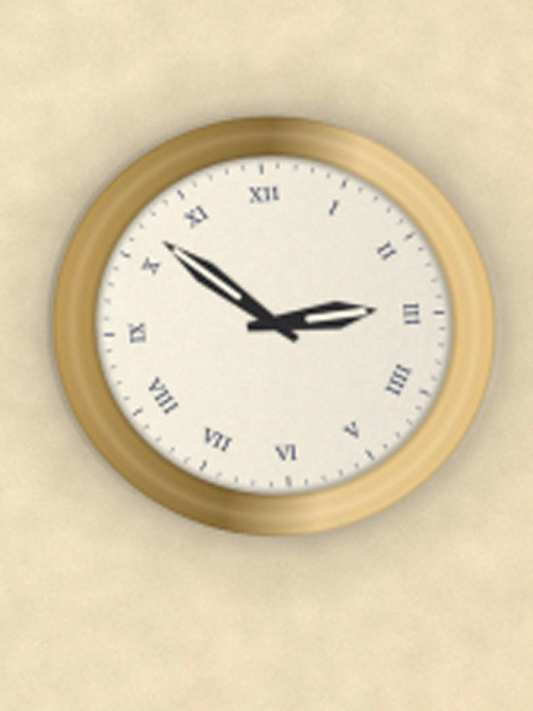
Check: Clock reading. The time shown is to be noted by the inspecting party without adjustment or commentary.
2:52
